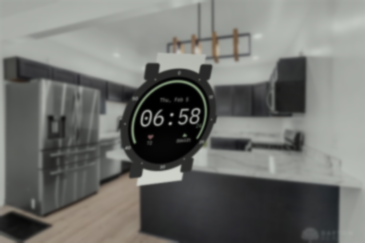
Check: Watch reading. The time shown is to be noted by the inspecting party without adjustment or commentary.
6:58
